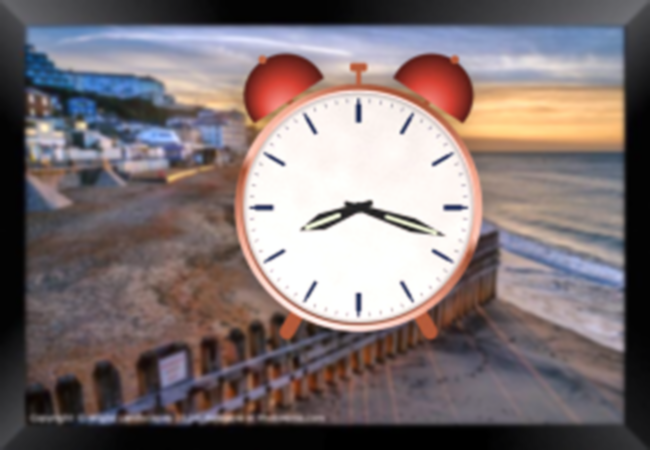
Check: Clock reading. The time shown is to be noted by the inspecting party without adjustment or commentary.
8:18
